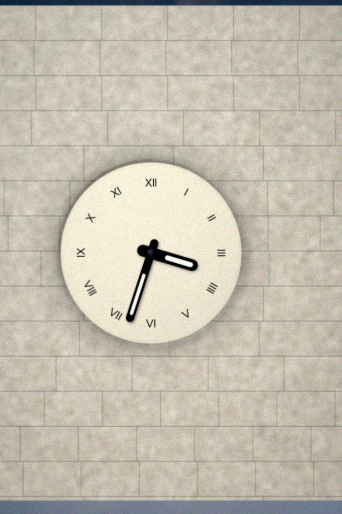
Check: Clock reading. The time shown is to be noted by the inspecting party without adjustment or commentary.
3:33
